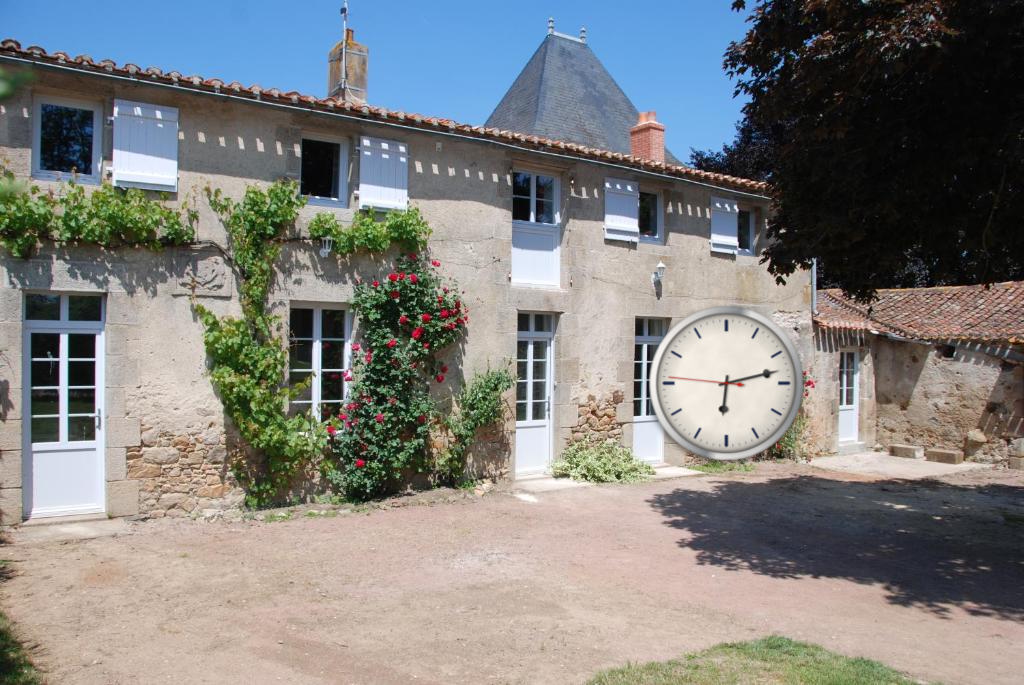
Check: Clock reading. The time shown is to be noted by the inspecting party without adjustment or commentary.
6:12:46
